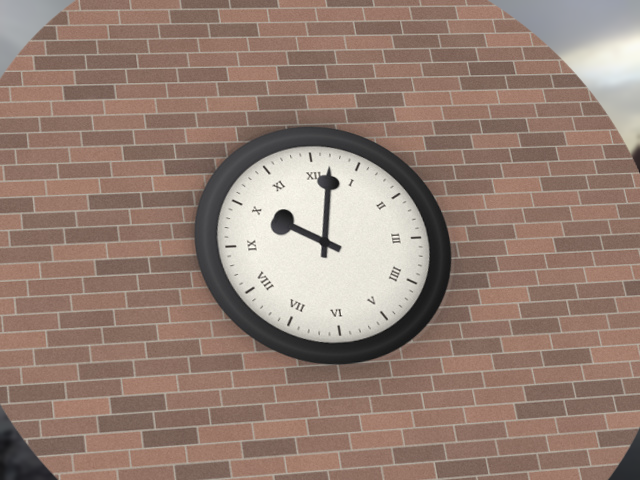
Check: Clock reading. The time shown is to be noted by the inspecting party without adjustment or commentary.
10:02
